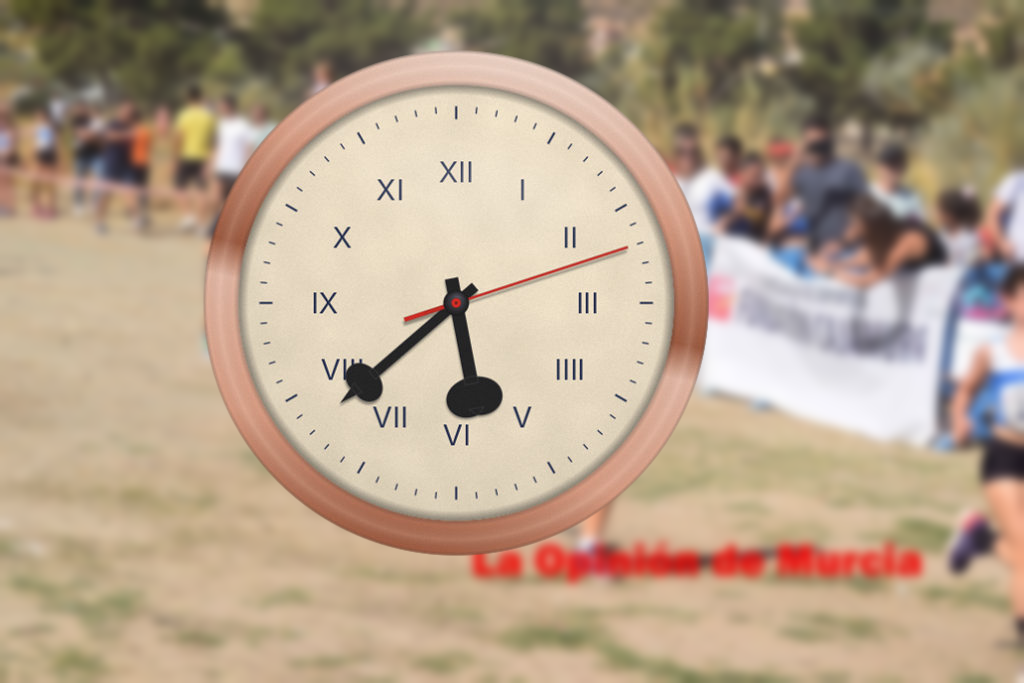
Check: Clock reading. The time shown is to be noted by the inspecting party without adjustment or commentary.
5:38:12
